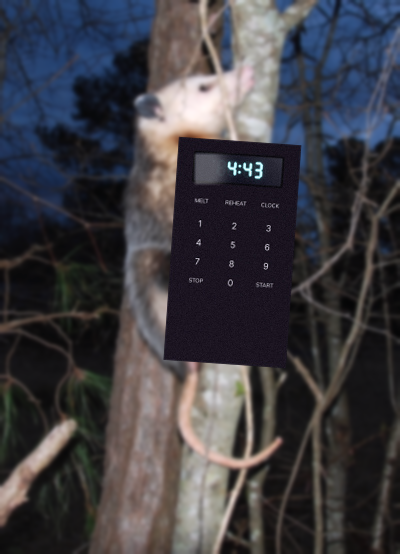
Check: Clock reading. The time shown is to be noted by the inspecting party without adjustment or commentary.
4:43
